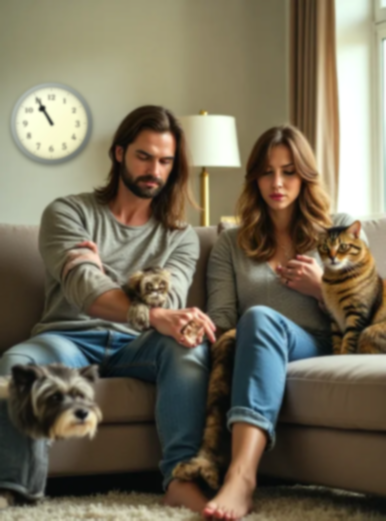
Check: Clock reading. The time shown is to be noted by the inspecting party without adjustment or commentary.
10:55
